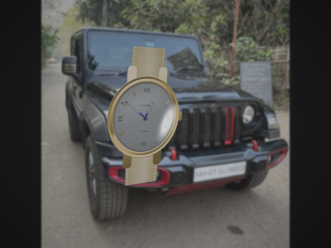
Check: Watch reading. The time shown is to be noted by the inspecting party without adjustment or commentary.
12:51
